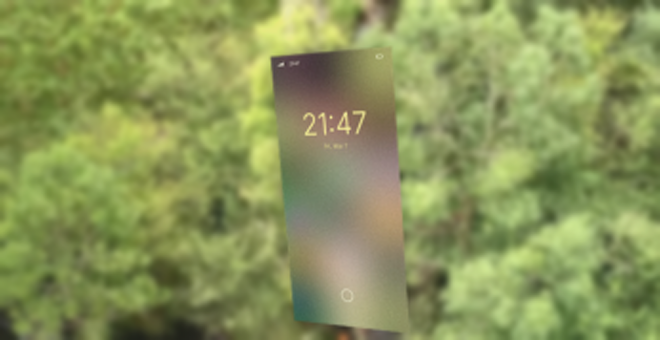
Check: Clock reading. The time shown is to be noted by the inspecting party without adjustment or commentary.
21:47
